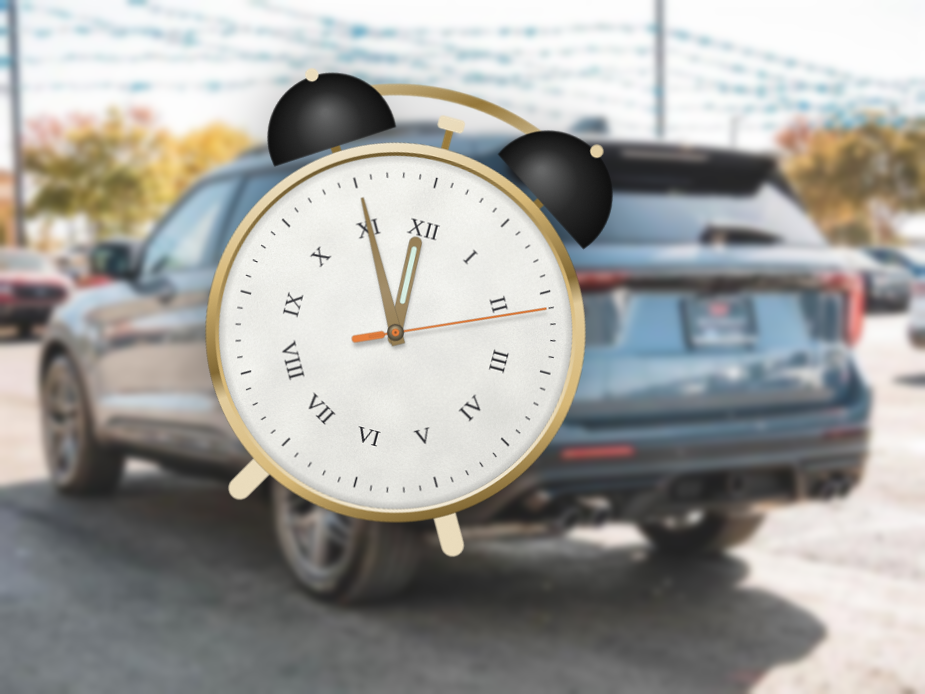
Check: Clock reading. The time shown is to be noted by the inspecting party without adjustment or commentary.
11:55:11
